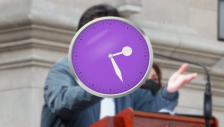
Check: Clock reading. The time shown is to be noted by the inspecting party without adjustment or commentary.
2:26
